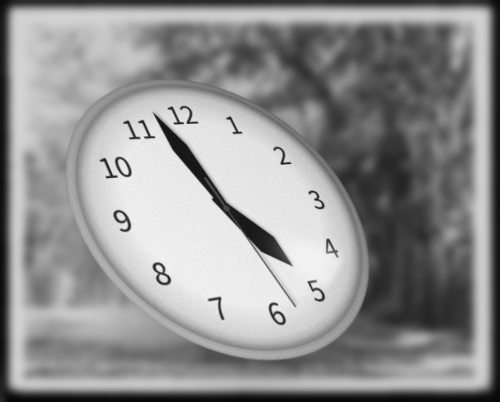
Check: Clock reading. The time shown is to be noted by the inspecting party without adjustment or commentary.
4:57:28
